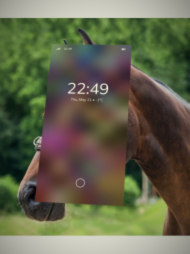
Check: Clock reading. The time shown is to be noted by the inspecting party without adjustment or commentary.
22:49
